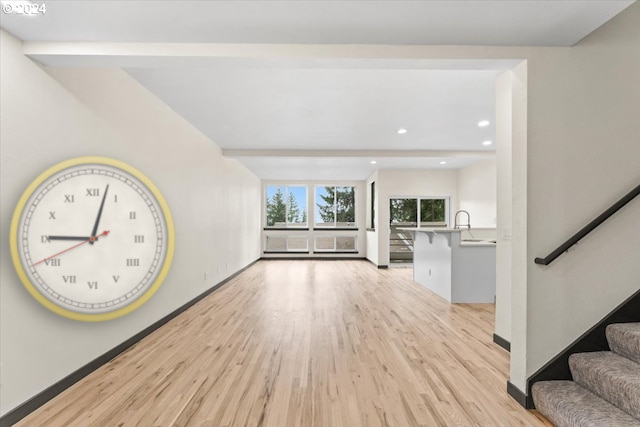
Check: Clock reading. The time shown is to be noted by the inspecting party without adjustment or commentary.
9:02:41
